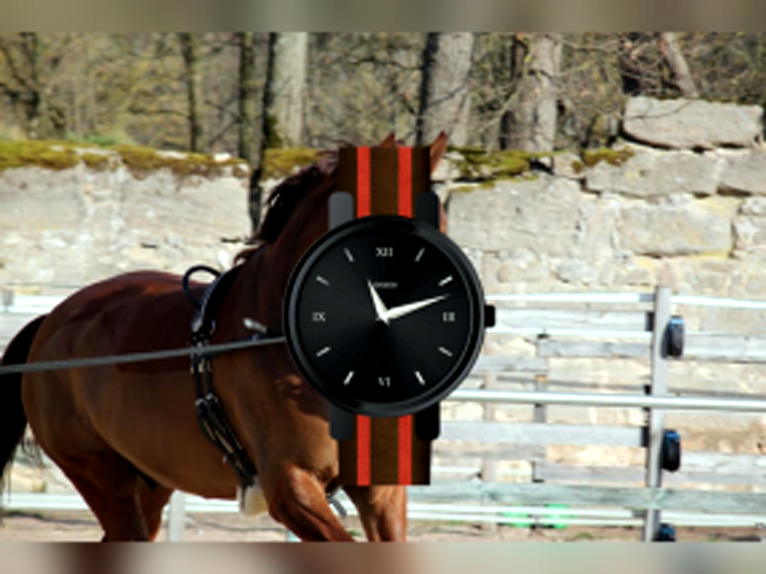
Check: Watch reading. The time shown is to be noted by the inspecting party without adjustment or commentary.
11:12
